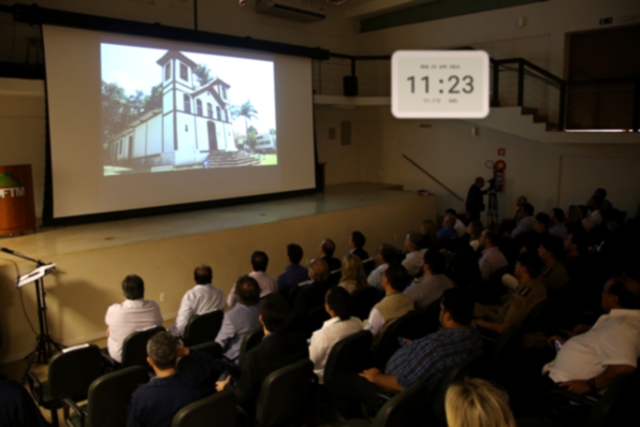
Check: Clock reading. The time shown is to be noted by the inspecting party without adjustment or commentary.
11:23
